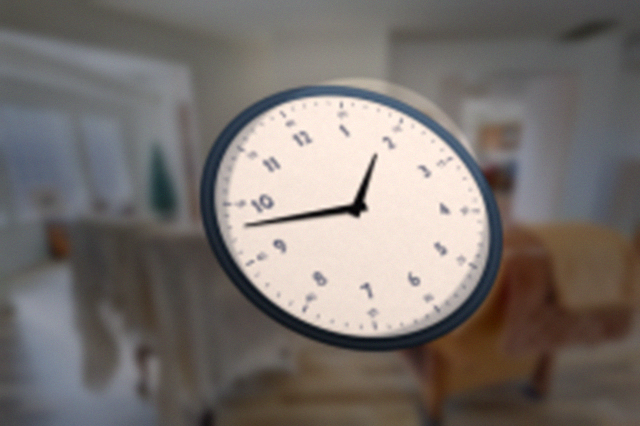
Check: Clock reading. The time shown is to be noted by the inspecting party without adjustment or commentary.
1:48
